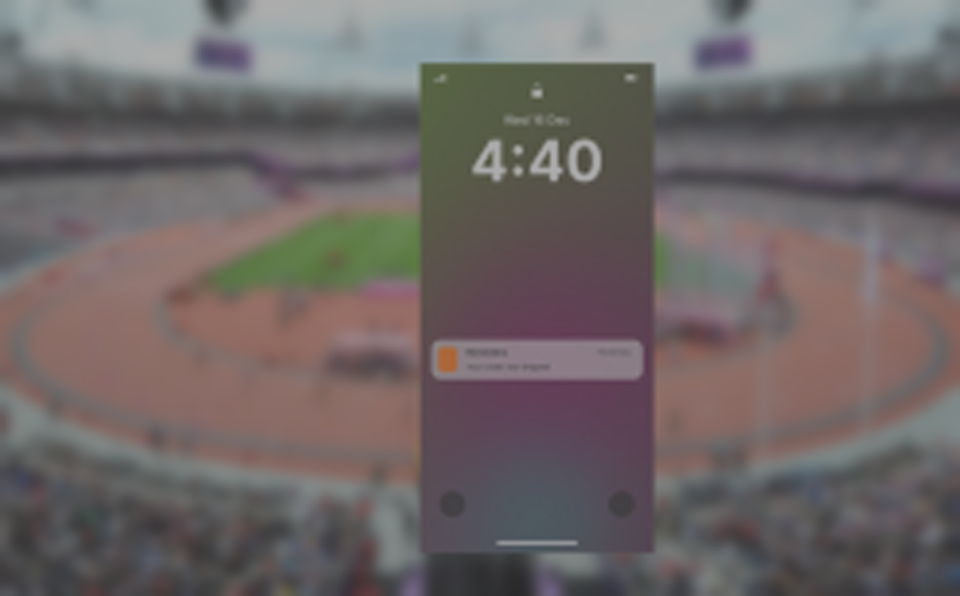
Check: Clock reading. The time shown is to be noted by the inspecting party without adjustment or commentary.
4:40
